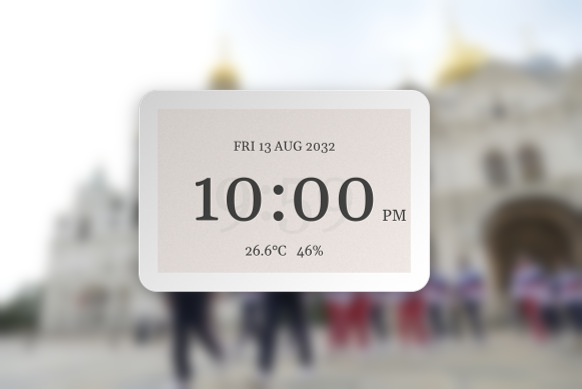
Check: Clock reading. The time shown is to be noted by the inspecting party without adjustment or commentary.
10:00
